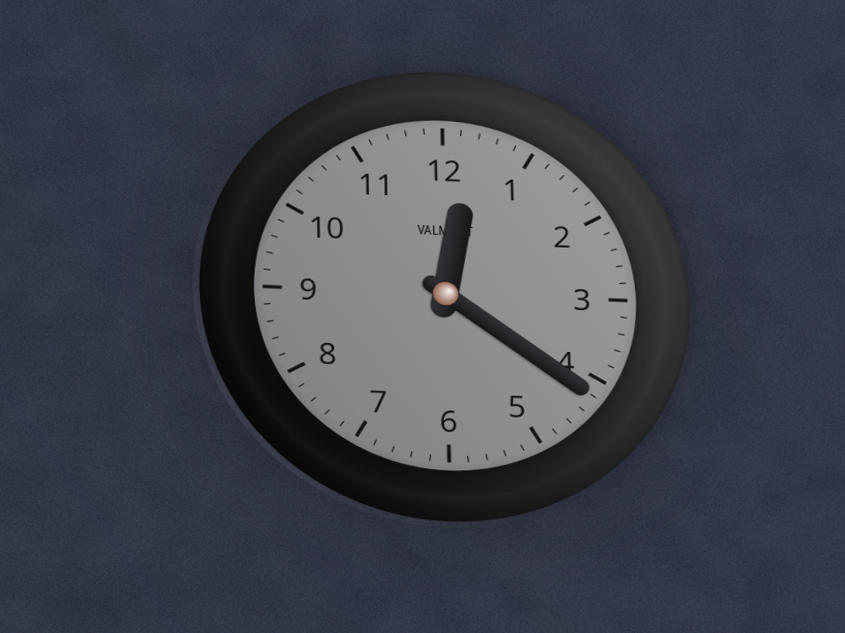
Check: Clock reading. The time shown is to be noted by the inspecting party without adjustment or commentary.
12:21
